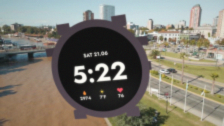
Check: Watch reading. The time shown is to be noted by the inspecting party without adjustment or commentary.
5:22
